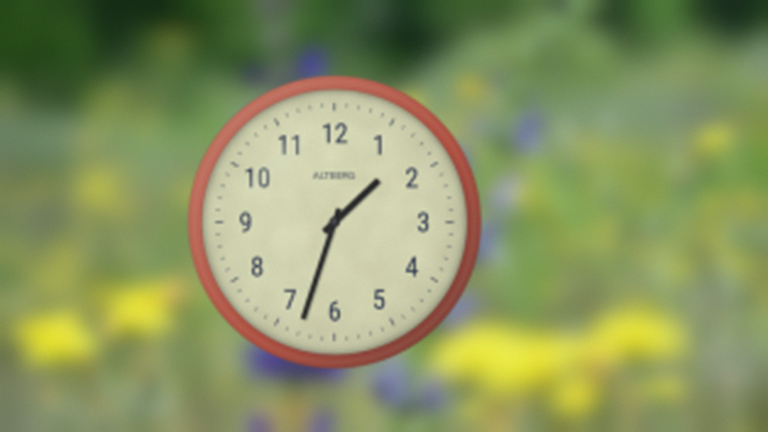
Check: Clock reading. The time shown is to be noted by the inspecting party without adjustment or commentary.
1:33
